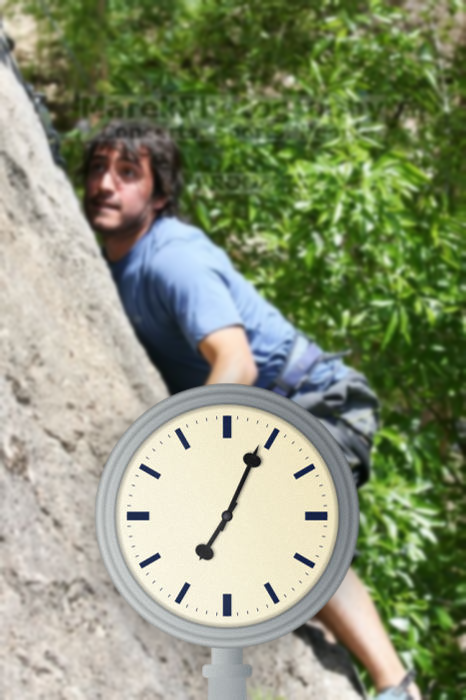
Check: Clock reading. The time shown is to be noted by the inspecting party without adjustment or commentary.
7:04
